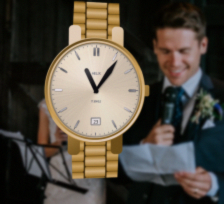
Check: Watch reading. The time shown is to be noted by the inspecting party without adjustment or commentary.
11:06
